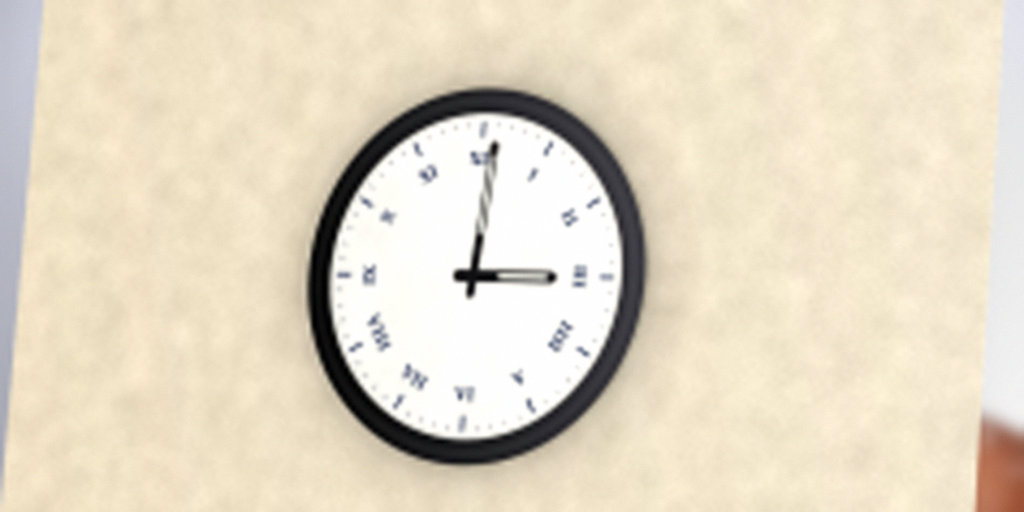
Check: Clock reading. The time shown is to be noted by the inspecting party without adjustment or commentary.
3:01
